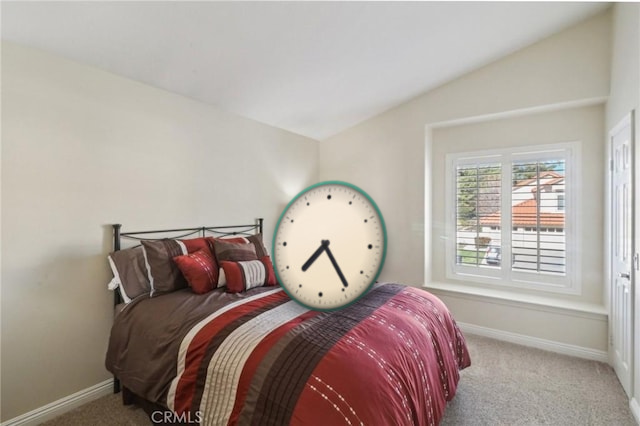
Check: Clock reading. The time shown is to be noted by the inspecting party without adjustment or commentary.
7:24
